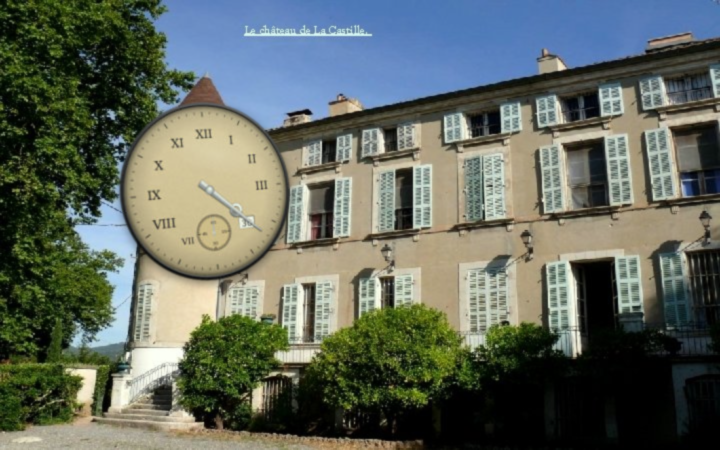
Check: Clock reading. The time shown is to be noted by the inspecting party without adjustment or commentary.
4:22
